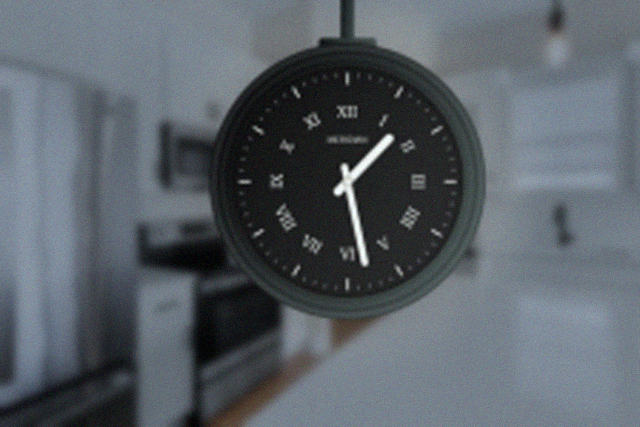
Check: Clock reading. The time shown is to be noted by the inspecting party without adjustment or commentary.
1:28
